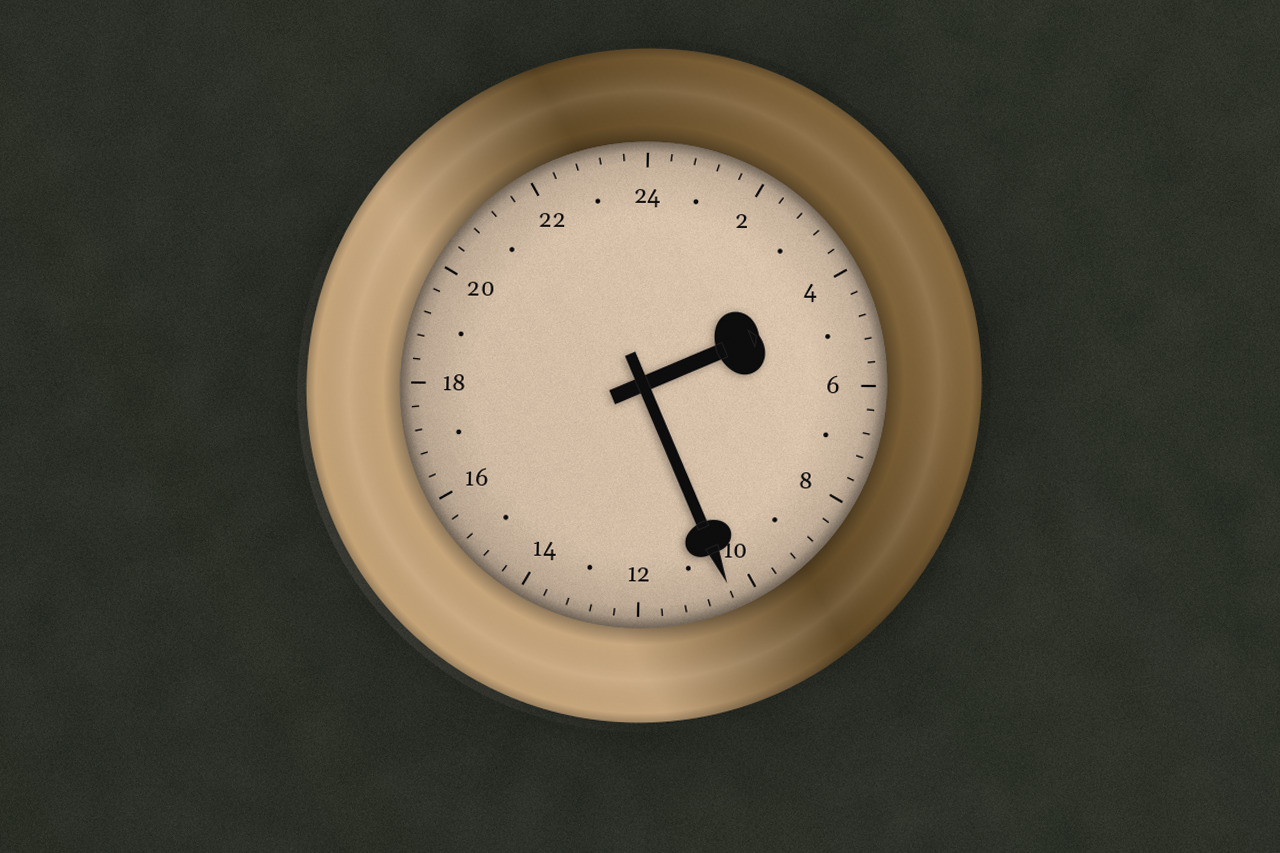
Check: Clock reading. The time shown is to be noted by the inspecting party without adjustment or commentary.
4:26
